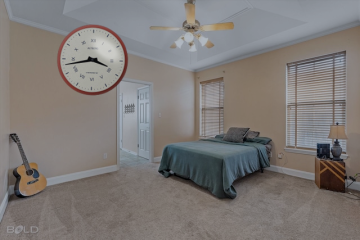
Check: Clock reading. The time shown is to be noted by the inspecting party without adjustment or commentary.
3:43
